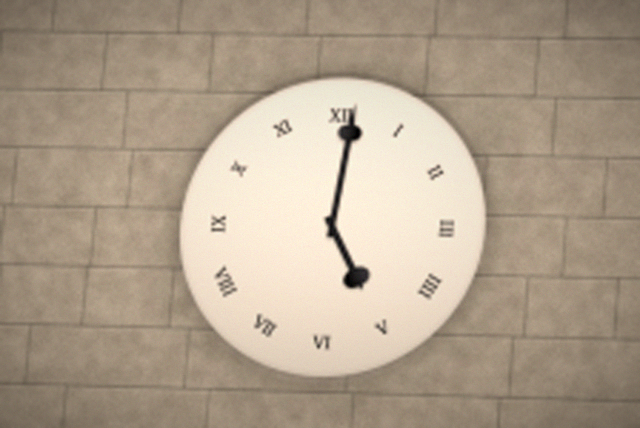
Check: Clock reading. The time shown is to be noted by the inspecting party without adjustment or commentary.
5:01
